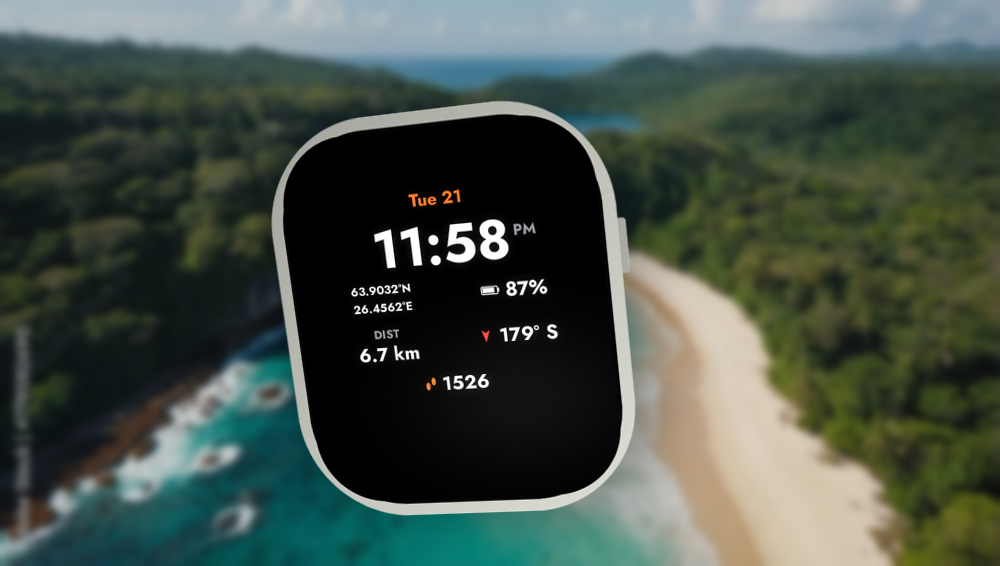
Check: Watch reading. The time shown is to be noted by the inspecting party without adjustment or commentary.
11:58
